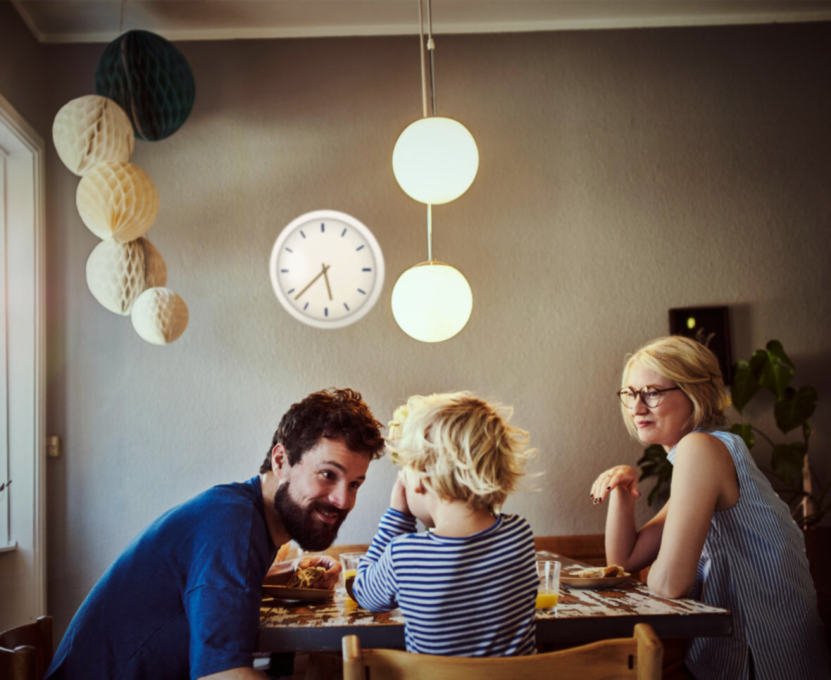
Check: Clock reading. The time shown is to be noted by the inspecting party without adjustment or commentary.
5:38
